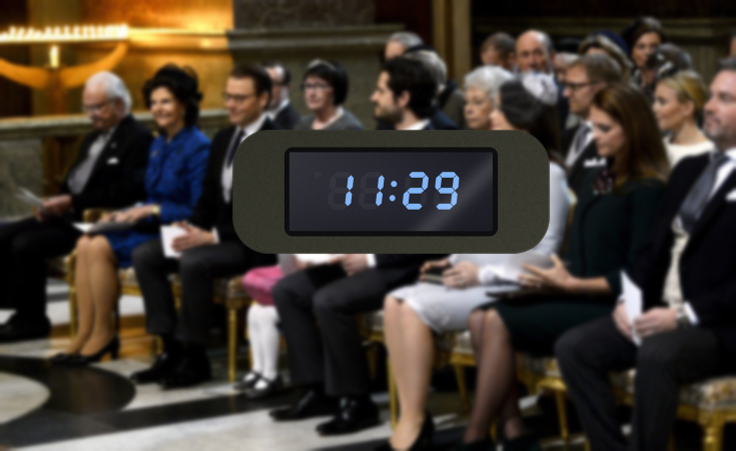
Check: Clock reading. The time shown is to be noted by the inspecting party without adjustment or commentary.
11:29
